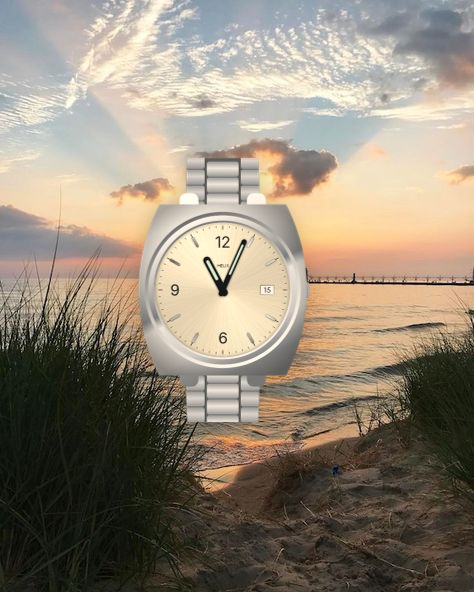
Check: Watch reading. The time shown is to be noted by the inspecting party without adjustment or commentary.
11:04
